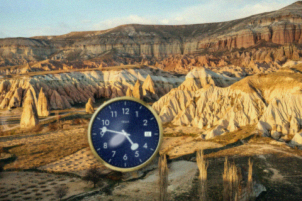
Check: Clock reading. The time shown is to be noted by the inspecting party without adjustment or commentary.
4:47
